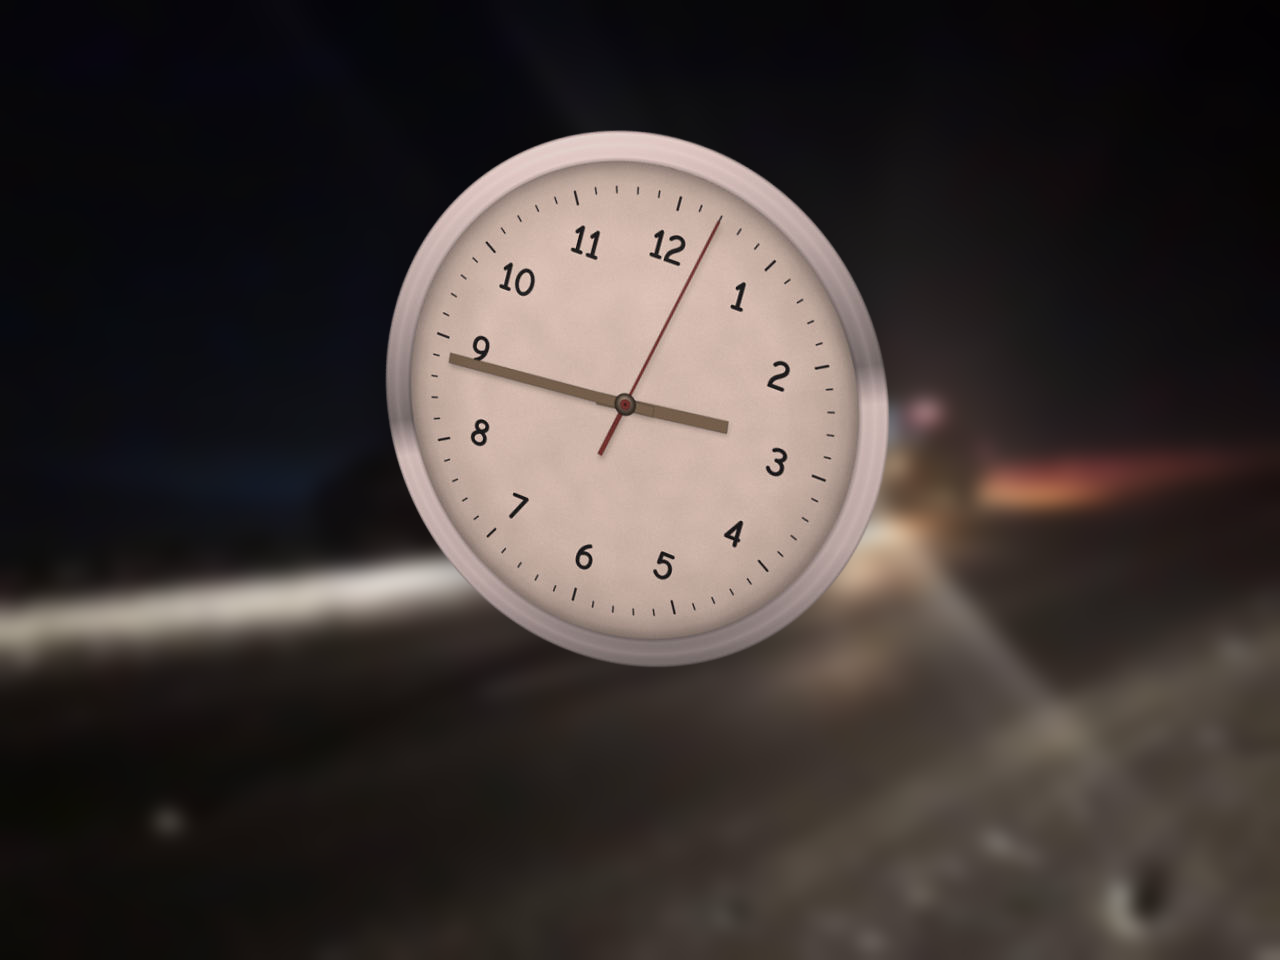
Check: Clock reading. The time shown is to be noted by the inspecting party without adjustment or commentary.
2:44:02
